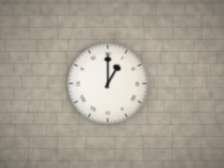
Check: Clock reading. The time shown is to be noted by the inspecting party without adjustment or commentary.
1:00
